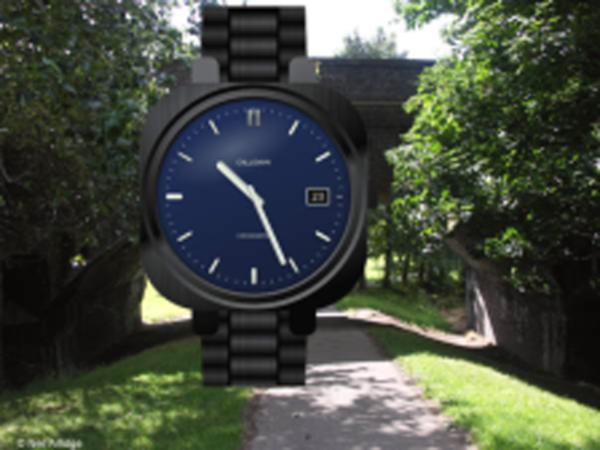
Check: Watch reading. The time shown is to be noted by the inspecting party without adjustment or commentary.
10:26
